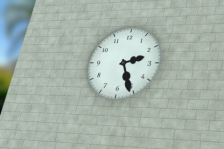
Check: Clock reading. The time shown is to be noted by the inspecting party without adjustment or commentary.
2:26
